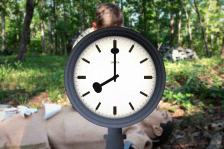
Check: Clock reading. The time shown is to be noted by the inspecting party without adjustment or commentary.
8:00
